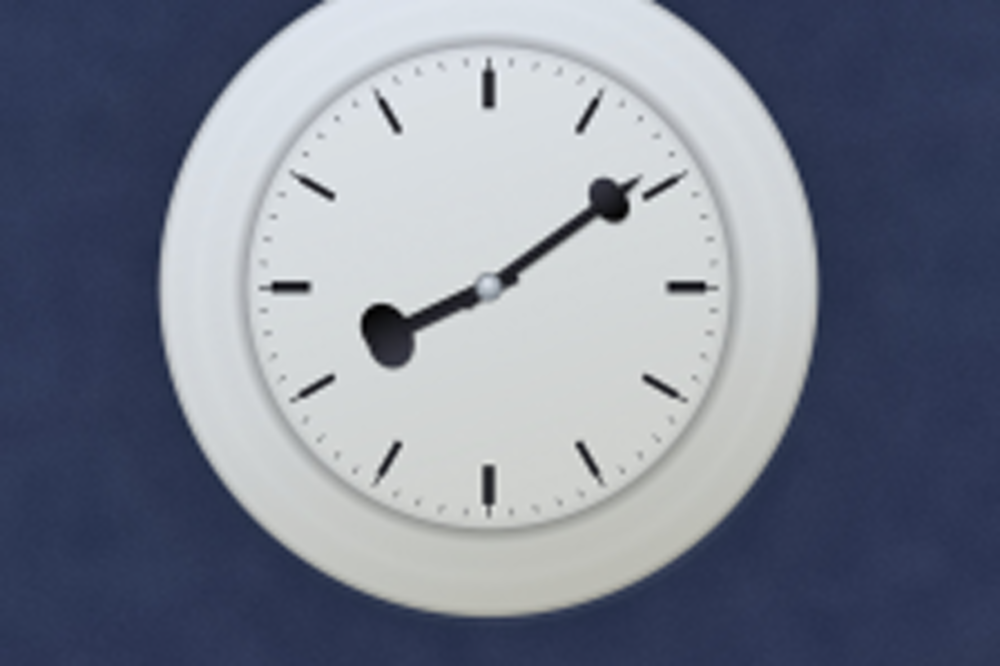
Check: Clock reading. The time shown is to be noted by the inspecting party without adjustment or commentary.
8:09
